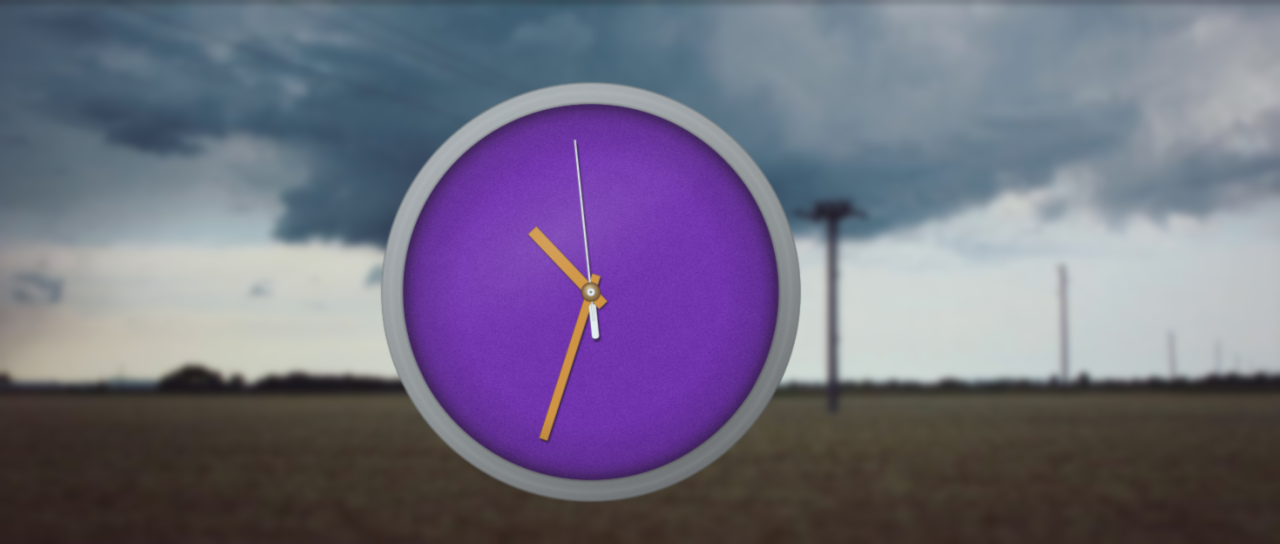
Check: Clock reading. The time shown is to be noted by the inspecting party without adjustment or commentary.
10:32:59
